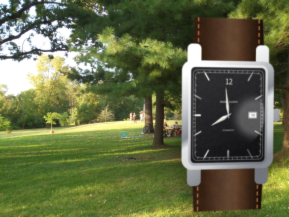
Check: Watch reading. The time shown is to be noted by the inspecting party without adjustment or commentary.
7:59
